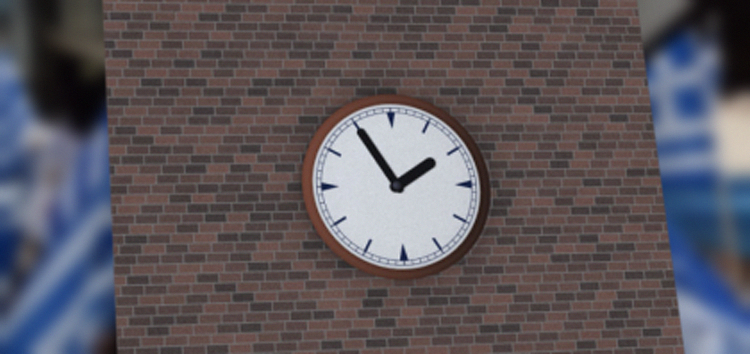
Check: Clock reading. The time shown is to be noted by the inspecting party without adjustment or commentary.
1:55
